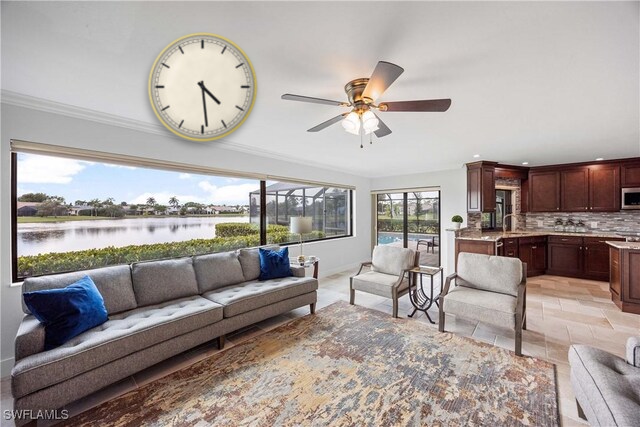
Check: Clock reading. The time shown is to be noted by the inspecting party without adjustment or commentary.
4:29
